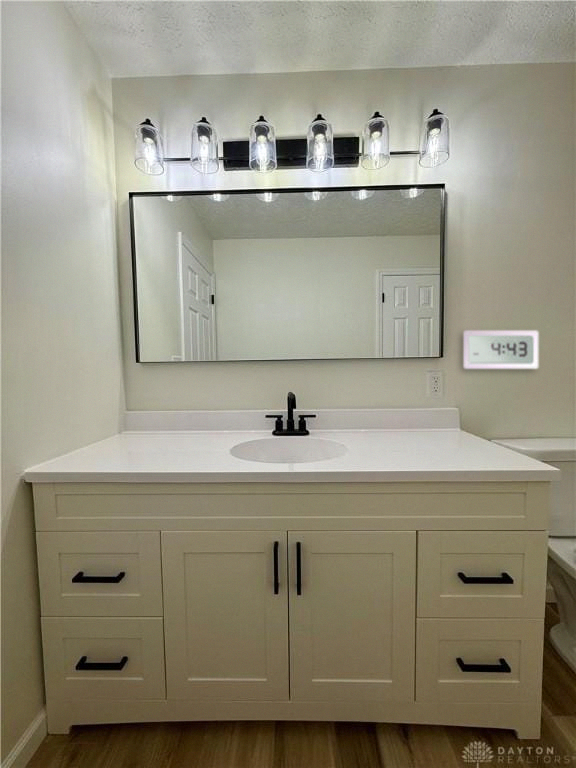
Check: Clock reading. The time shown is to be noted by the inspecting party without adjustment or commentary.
4:43
